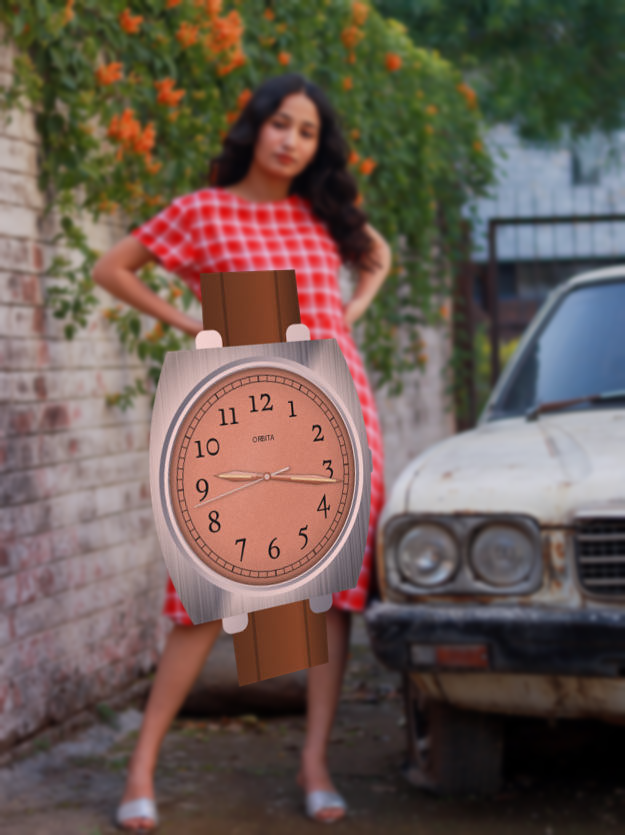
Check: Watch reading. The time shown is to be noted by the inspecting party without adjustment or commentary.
9:16:43
